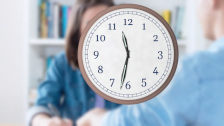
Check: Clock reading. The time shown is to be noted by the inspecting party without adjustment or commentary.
11:32
